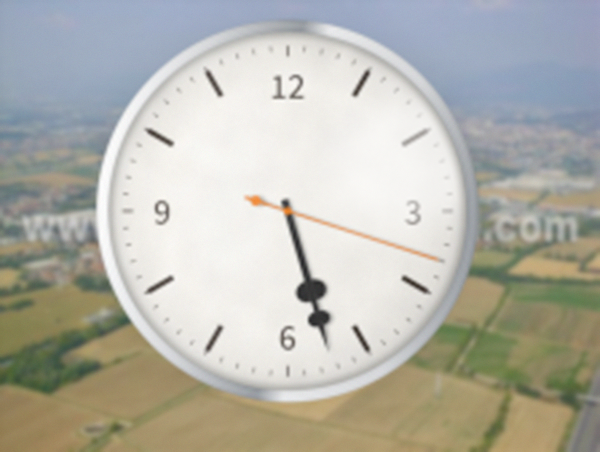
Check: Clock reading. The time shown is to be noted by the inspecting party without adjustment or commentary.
5:27:18
